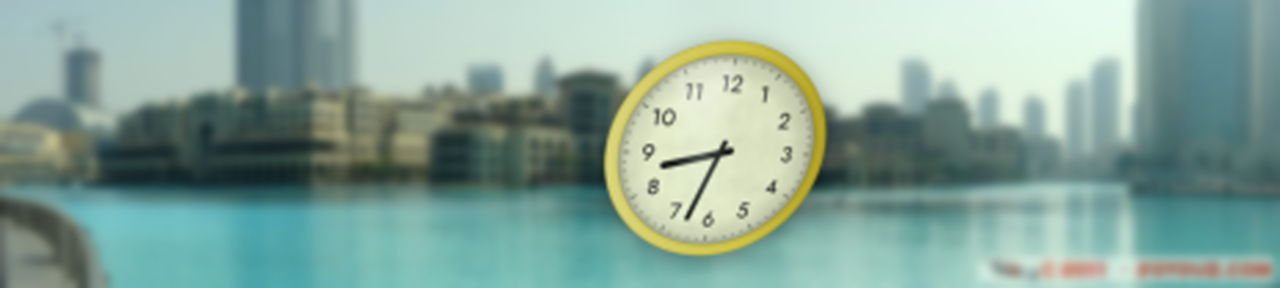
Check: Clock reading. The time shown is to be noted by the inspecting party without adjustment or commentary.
8:33
